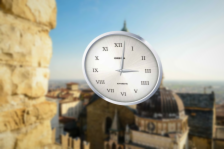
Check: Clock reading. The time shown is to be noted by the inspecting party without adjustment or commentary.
3:02
